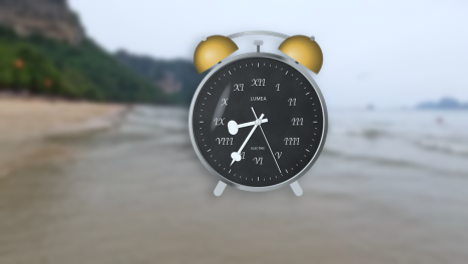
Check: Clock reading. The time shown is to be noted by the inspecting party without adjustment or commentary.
8:35:26
